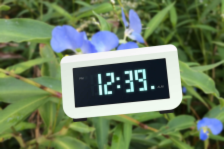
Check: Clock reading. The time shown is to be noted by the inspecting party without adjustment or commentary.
12:39
